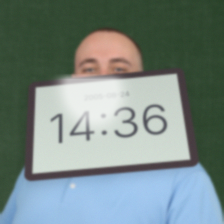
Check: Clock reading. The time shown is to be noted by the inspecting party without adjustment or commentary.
14:36
